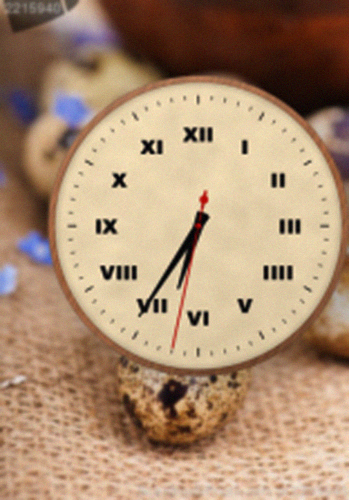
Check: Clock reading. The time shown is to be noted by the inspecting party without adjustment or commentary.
6:35:32
